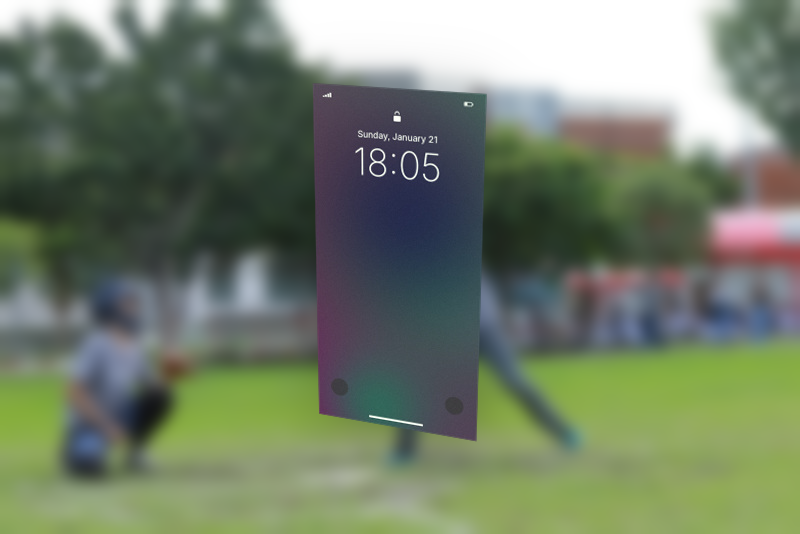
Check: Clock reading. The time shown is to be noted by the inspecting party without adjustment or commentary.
18:05
